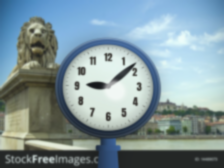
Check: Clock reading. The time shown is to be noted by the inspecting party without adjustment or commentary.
9:08
